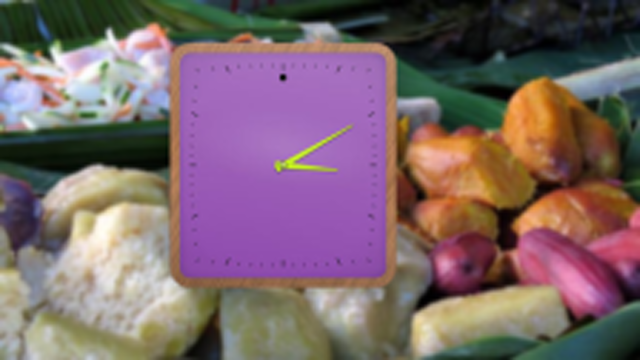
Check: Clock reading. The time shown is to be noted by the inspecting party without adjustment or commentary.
3:10
